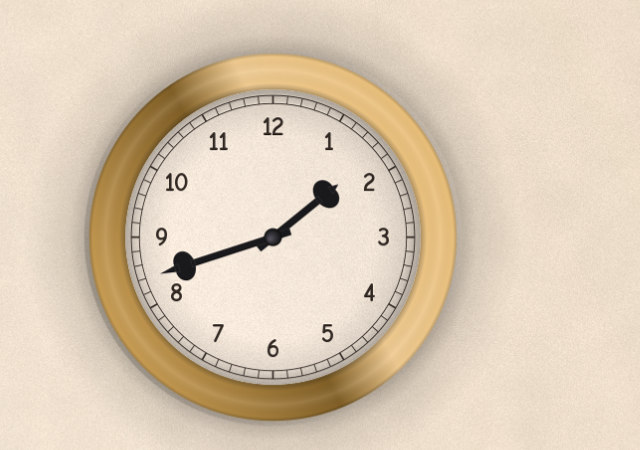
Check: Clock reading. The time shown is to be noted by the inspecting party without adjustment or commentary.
1:42
